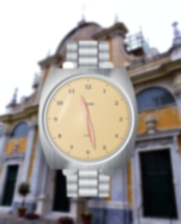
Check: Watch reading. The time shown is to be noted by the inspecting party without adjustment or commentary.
11:28
